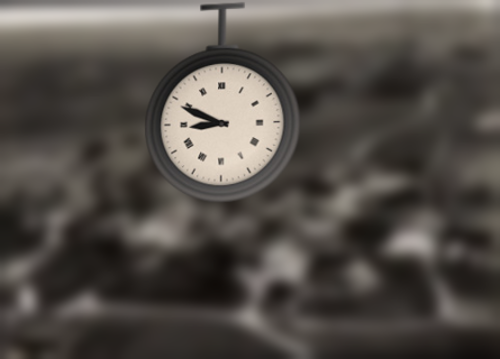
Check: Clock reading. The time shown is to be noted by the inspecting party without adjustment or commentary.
8:49
